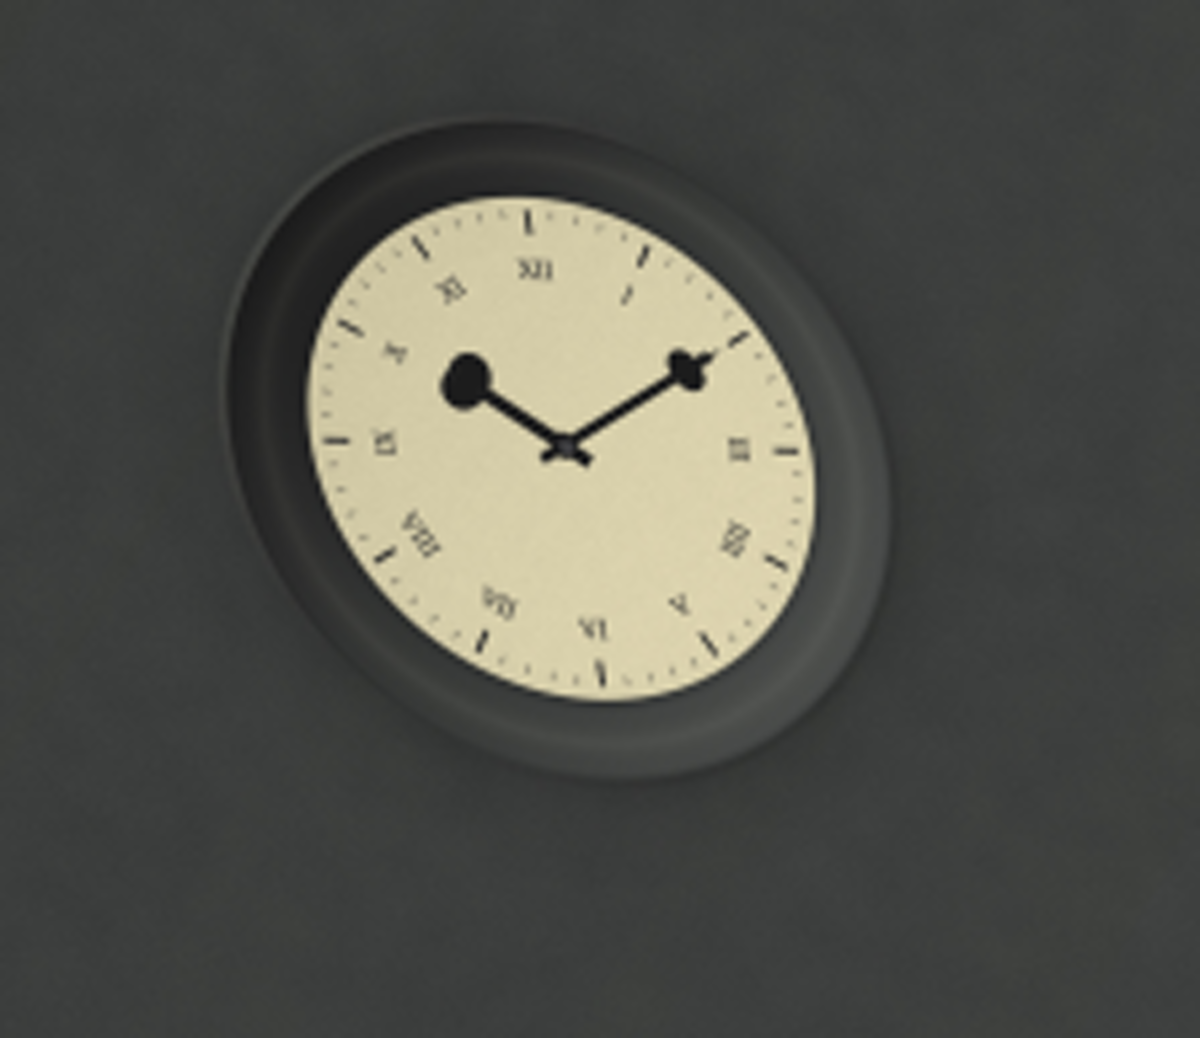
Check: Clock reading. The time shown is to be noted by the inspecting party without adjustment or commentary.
10:10
